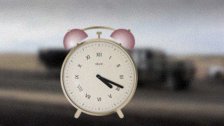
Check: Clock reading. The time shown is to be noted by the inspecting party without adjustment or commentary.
4:19
